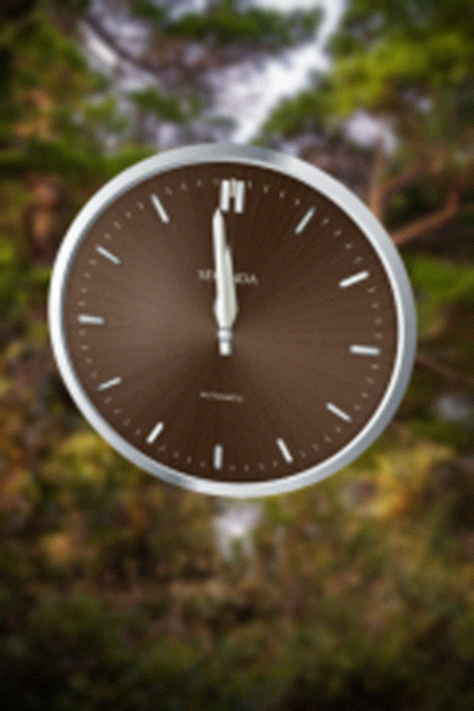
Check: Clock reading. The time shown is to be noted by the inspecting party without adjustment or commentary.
11:59
